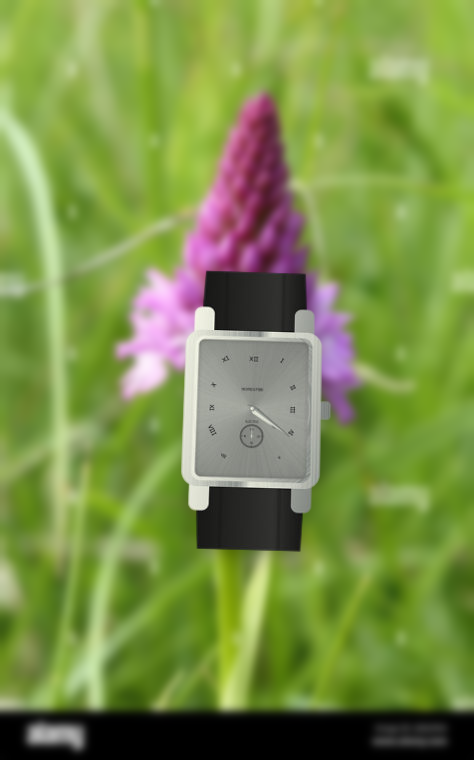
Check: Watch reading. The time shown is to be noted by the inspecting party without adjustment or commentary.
4:21
